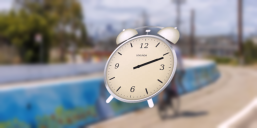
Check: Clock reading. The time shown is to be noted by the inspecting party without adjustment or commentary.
2:11
